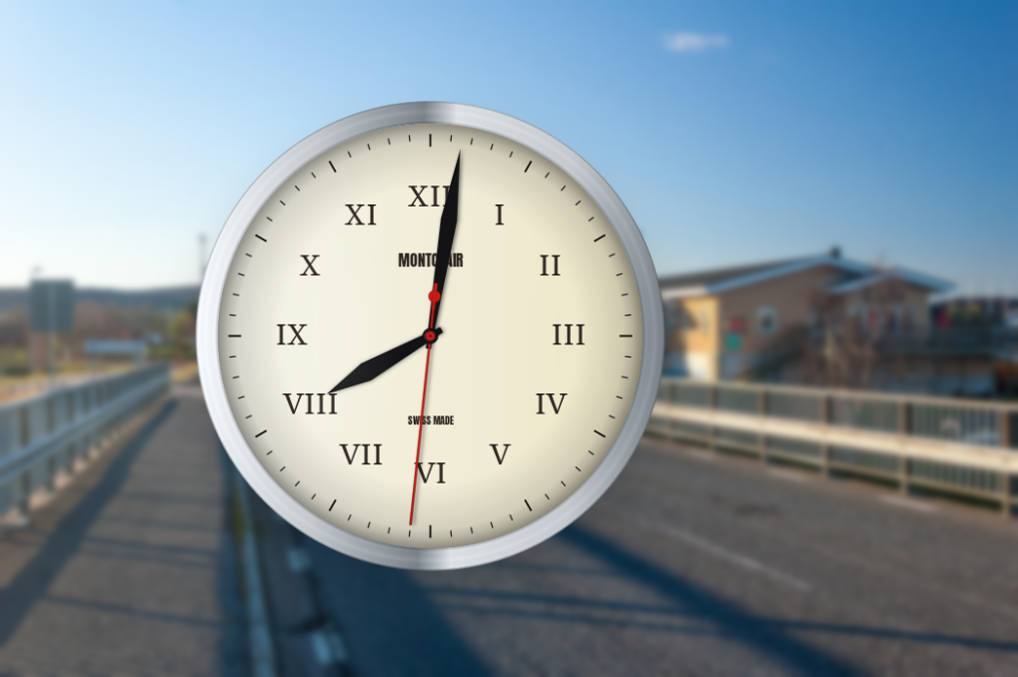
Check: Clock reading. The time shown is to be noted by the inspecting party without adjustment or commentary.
8:01:31
